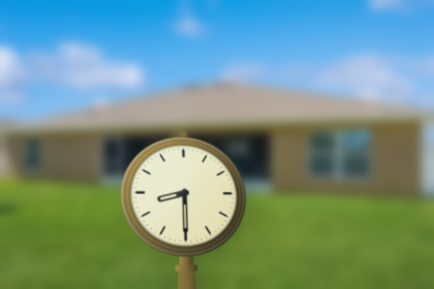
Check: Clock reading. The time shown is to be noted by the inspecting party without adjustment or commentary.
8:30
